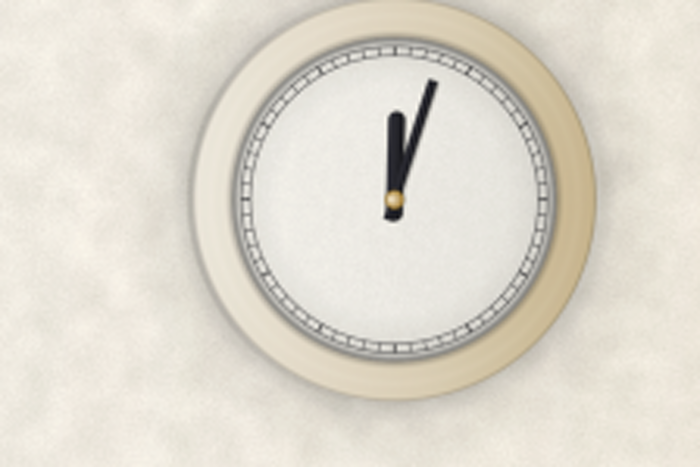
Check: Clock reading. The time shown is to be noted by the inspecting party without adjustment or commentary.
12:03
